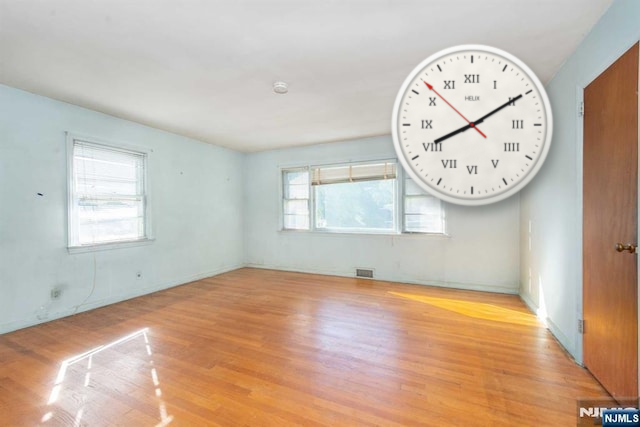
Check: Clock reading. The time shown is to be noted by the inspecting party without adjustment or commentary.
8:09:52
